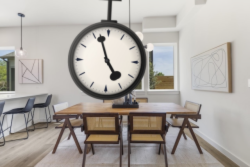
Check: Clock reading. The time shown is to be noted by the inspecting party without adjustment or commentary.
4:57
